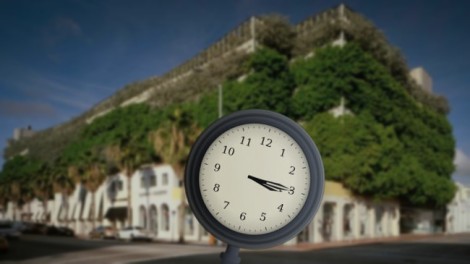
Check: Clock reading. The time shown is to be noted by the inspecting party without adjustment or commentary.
3:15
